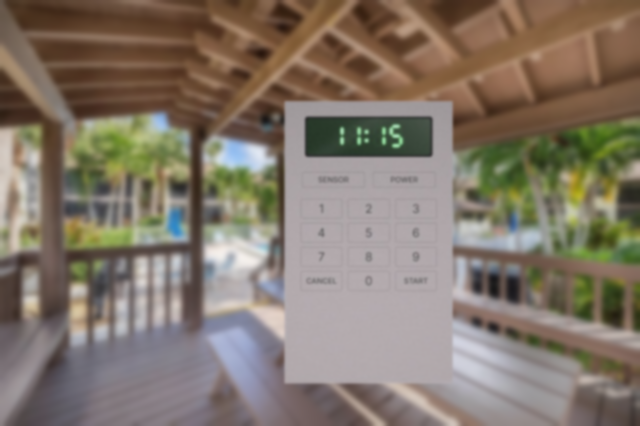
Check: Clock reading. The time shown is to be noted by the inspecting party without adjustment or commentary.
11:15
